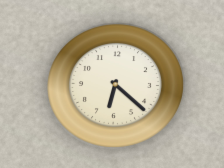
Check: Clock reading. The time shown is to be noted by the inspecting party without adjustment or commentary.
6:22
